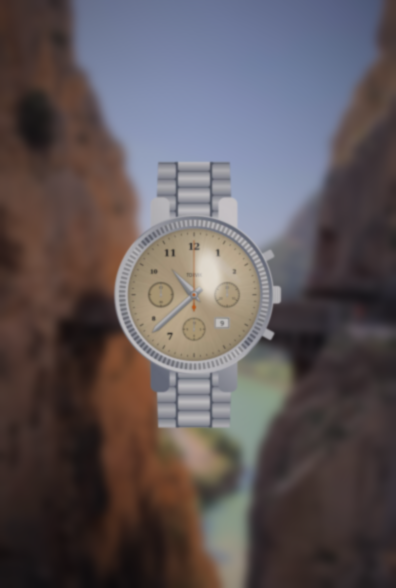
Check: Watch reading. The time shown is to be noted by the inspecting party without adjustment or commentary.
10:38
